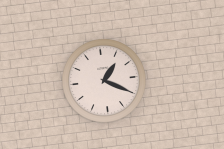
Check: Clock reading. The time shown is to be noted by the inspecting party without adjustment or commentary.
1:20
